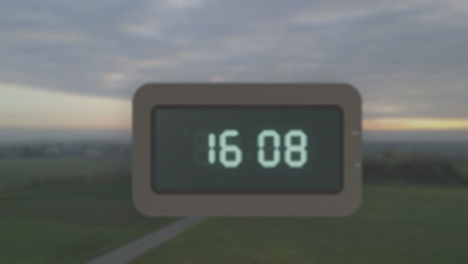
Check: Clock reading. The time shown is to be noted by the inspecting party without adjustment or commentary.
16:08
